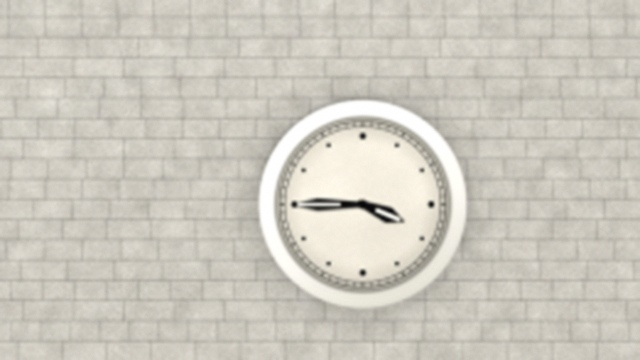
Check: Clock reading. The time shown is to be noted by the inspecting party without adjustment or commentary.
3:45
